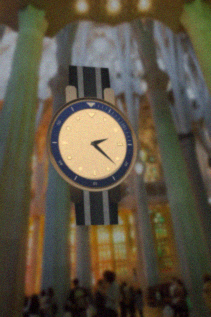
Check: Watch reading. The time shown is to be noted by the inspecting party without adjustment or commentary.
2:22
